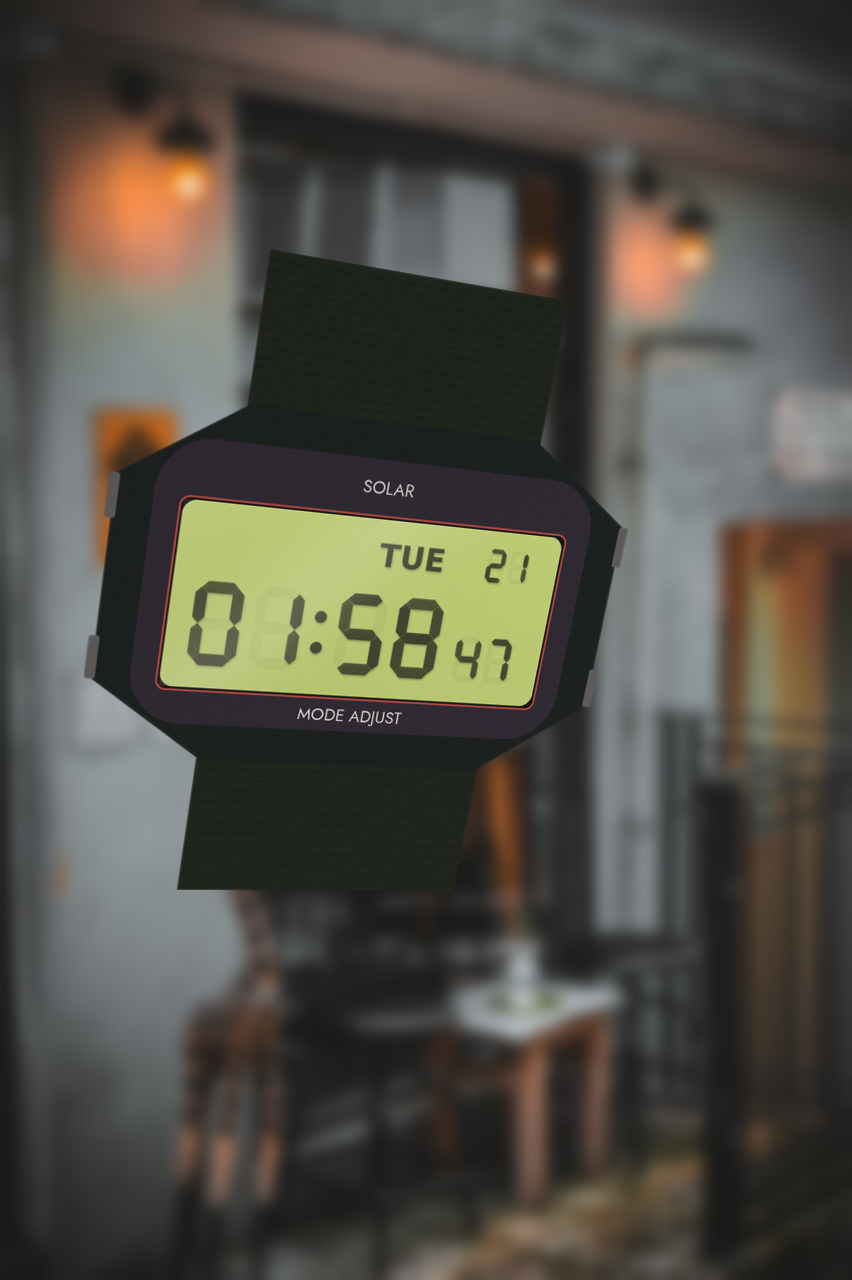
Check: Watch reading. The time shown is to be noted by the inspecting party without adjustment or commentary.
1:58:47
